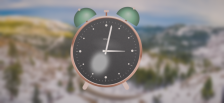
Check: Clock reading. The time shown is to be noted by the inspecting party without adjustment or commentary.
3:02
